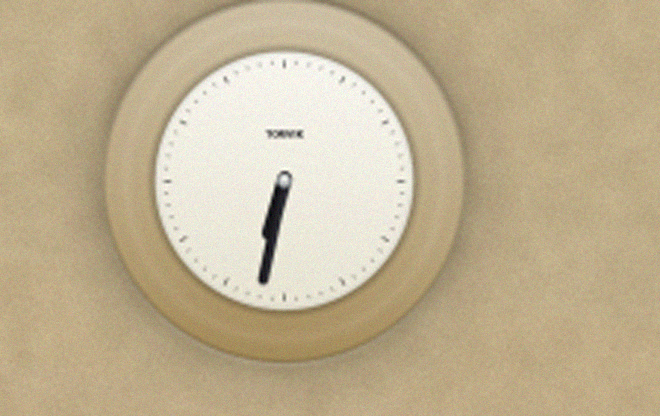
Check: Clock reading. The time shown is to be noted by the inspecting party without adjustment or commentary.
6:32
